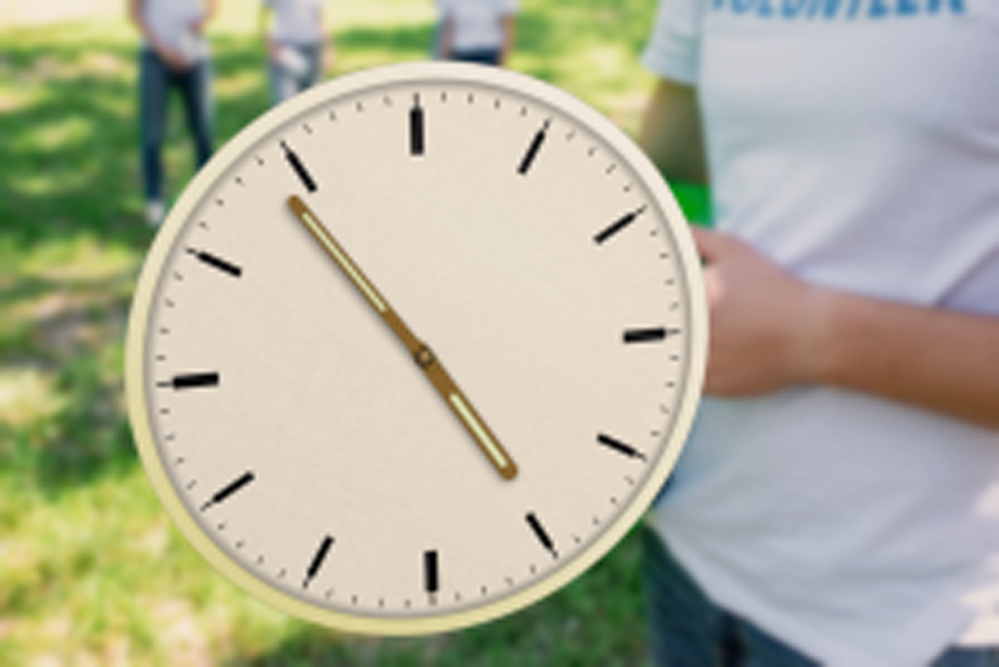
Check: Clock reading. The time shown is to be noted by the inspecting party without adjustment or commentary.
4:54
